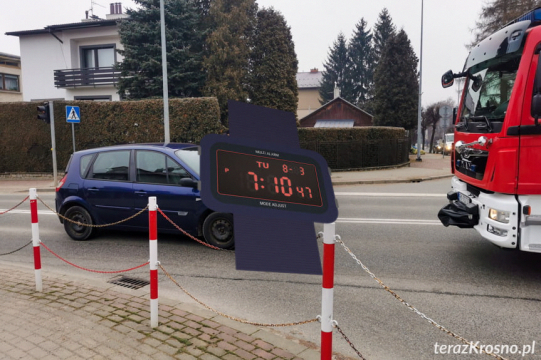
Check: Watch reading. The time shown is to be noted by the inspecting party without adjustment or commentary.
7:10:47
